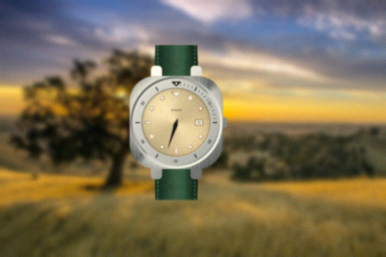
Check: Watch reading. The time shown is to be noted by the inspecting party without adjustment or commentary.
6:33
